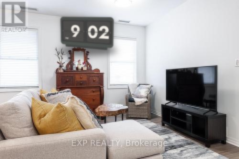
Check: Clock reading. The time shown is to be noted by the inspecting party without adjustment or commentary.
9:02
